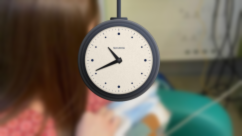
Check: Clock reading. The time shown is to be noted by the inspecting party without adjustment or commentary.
10:41
